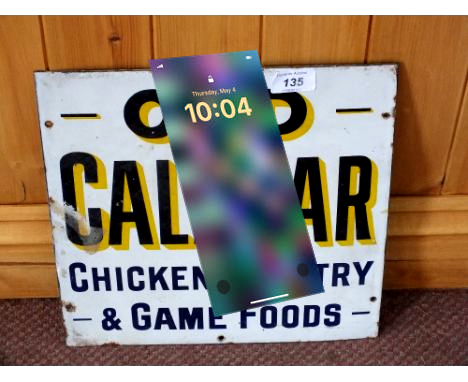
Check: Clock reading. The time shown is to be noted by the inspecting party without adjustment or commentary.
10:04
